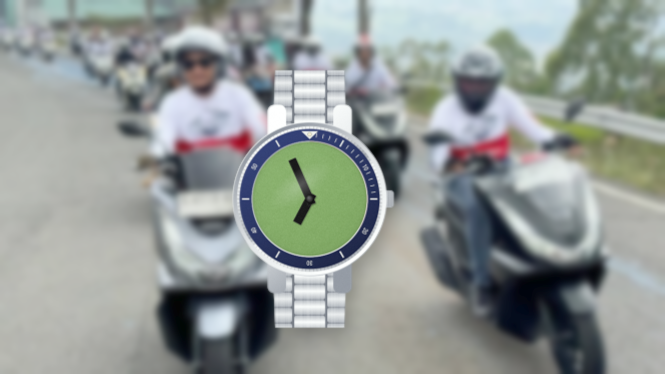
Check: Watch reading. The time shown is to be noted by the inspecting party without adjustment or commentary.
6:56
